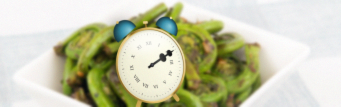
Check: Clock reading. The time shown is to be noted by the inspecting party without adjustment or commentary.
2:11
